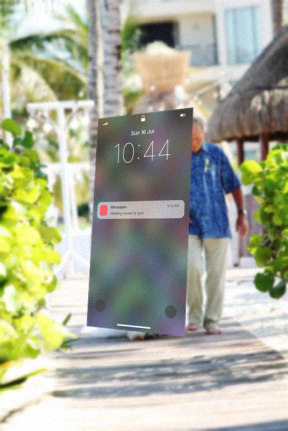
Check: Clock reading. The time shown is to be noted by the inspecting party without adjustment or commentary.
10:44
